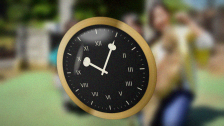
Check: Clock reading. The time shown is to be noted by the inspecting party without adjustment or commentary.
10:05
